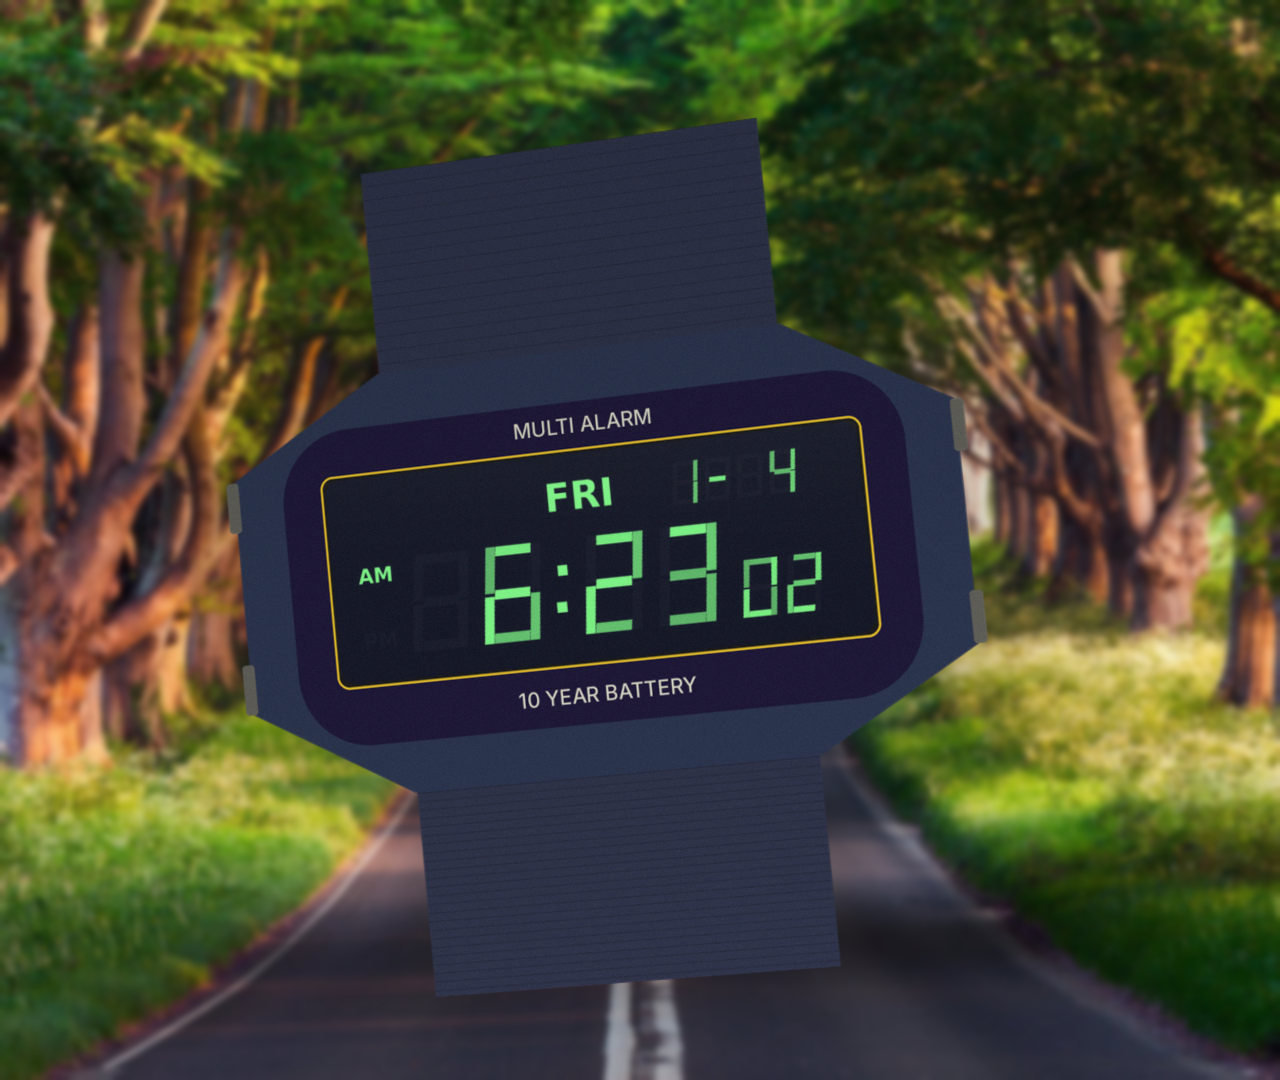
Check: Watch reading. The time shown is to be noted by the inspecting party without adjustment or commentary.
6:23:02
